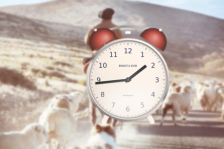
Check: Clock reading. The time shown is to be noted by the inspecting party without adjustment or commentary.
1:44
